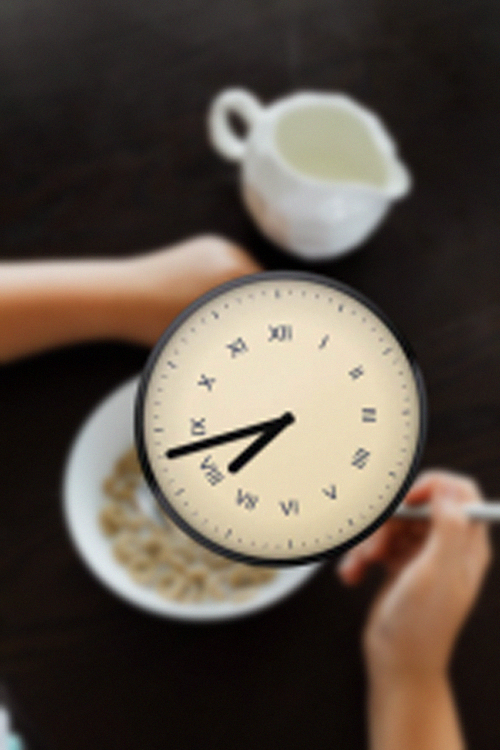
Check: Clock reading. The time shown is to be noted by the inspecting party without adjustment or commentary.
7:43
